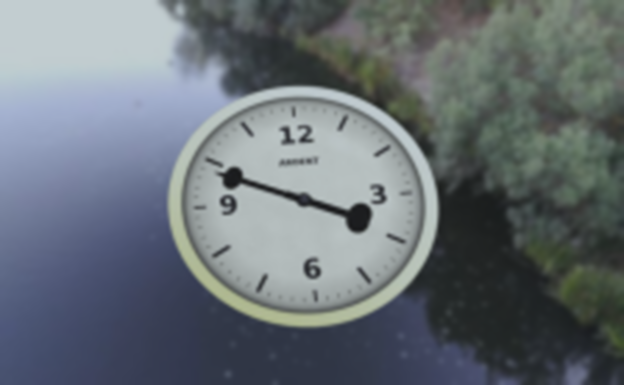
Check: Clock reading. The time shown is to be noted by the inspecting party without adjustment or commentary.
3:49
